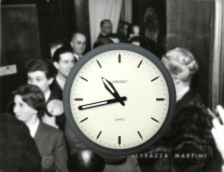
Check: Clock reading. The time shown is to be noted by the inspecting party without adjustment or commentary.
10:43
